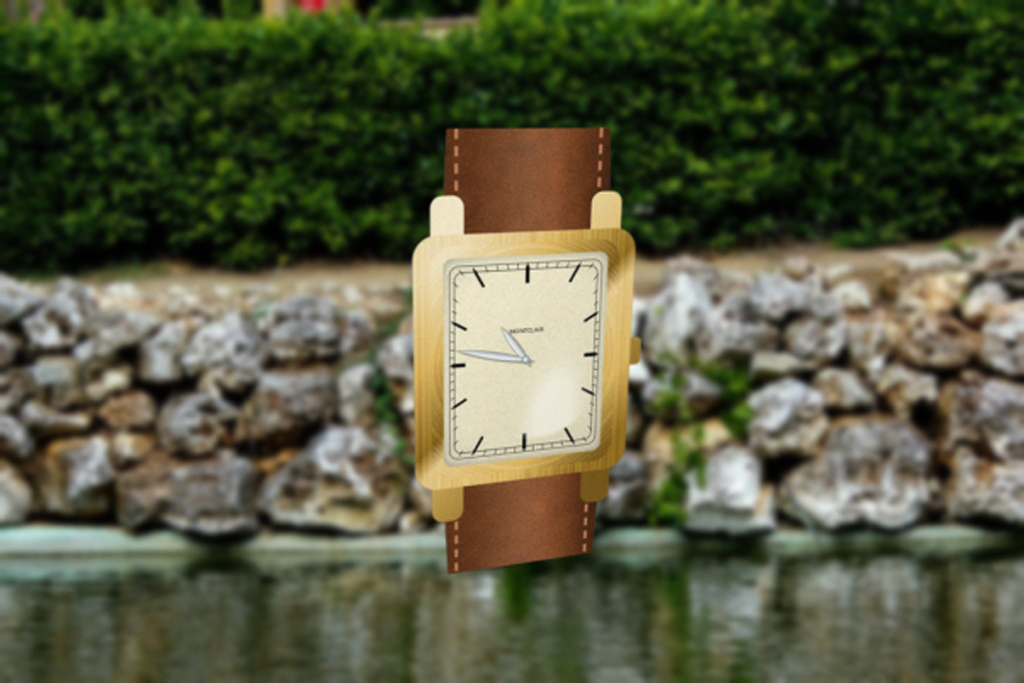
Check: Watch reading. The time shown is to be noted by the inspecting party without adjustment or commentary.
10:47
